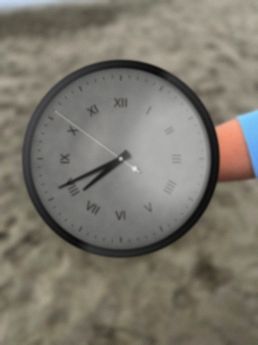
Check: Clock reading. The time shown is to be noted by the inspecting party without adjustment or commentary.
7:40:51
